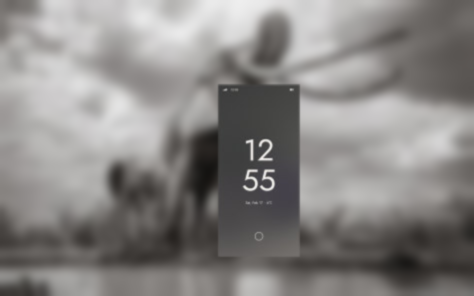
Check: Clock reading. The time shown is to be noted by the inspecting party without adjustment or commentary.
12:55
